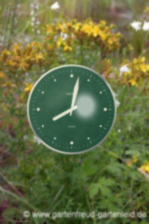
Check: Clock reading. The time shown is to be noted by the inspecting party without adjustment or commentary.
8:02
